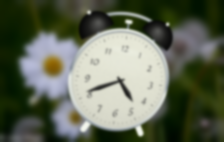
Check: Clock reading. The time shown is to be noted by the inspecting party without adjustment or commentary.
4:41
